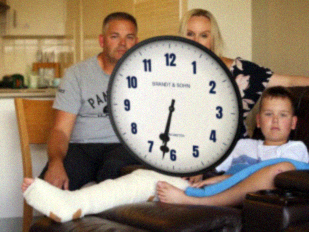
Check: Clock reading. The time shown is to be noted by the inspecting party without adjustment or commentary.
6:32
